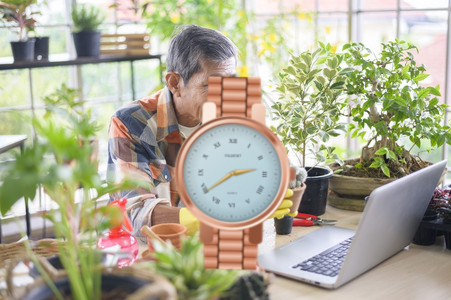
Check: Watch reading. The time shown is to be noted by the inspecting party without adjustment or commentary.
2:39
